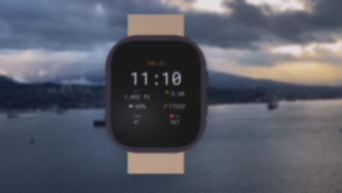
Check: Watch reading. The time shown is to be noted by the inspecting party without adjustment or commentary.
11:10
